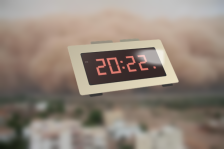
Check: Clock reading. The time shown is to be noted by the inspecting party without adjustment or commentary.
20:22
